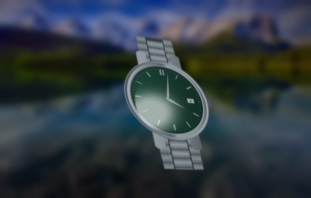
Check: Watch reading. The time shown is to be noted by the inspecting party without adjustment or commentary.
4:02
